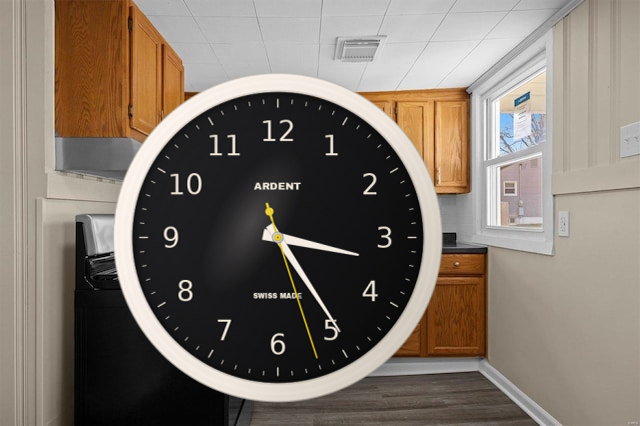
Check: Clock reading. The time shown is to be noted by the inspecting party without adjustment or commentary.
3:24:27
